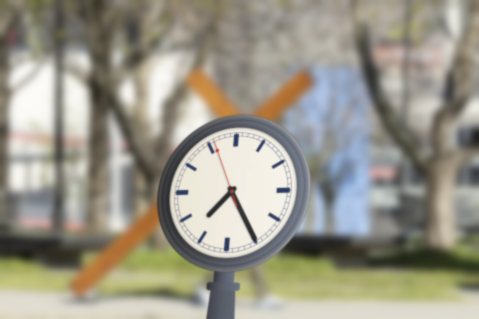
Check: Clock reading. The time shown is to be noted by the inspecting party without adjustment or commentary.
7:24:56
